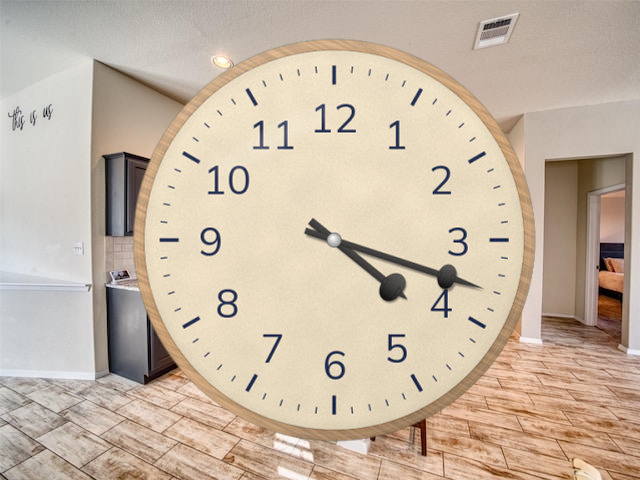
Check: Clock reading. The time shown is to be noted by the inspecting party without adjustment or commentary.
4:18
